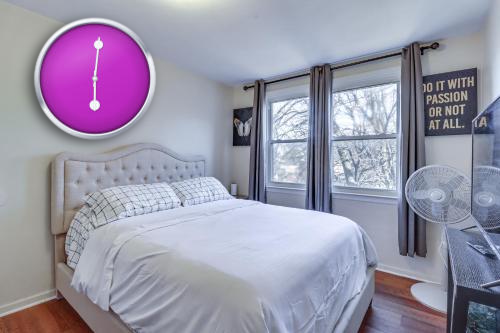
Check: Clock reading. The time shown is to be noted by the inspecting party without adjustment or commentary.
6:01
